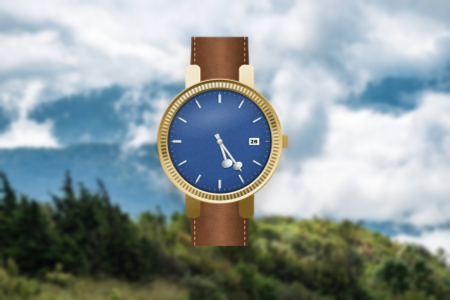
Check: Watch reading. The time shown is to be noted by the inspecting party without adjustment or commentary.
5:24
